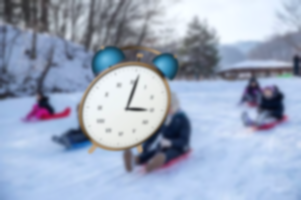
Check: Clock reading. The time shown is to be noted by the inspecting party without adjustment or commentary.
3:01
